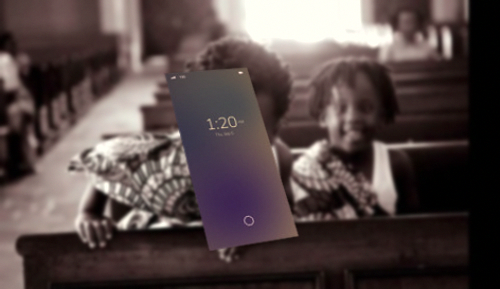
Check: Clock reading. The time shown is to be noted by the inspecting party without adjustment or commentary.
1:20
